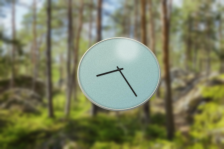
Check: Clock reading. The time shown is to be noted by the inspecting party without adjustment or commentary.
8:25
